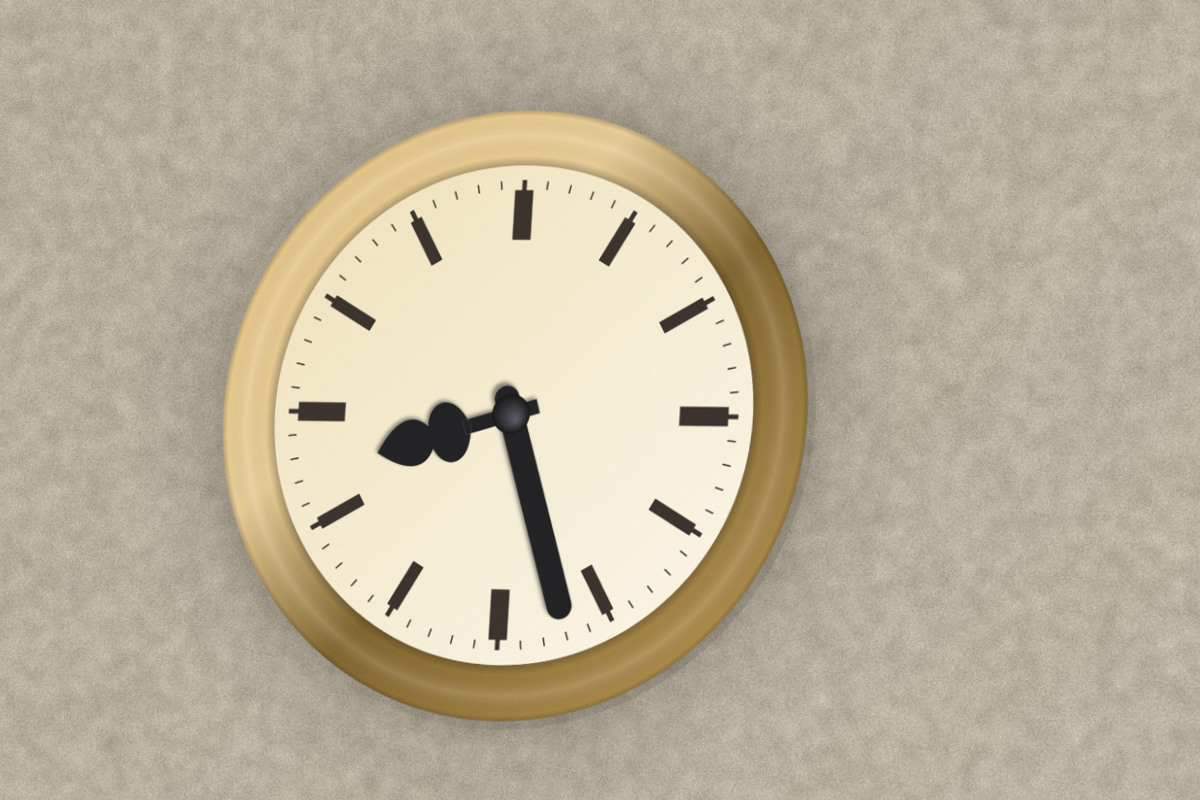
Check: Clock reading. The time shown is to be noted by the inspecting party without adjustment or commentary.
8:27
